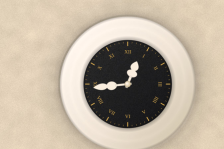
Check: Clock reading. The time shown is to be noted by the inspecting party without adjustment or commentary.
12:44
